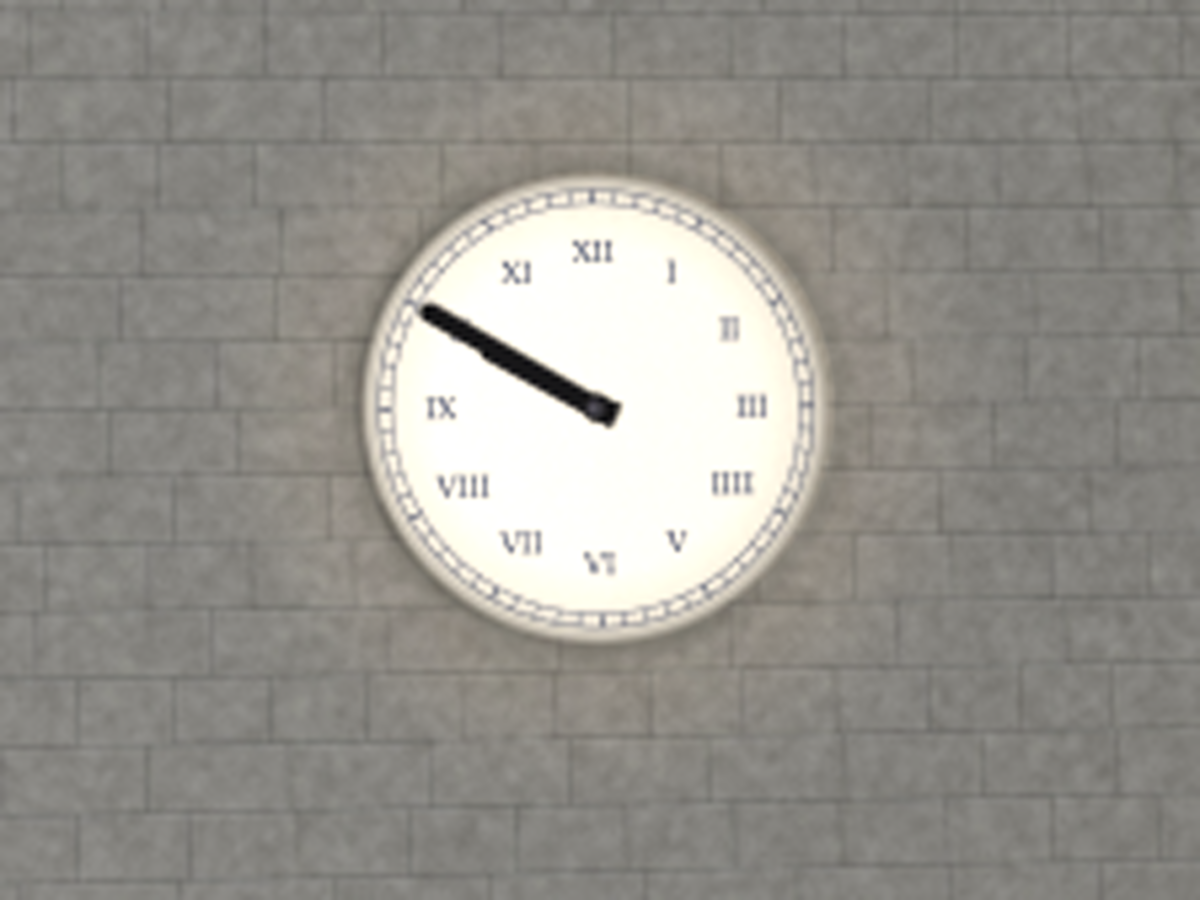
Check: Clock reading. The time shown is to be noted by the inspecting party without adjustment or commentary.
9:50
